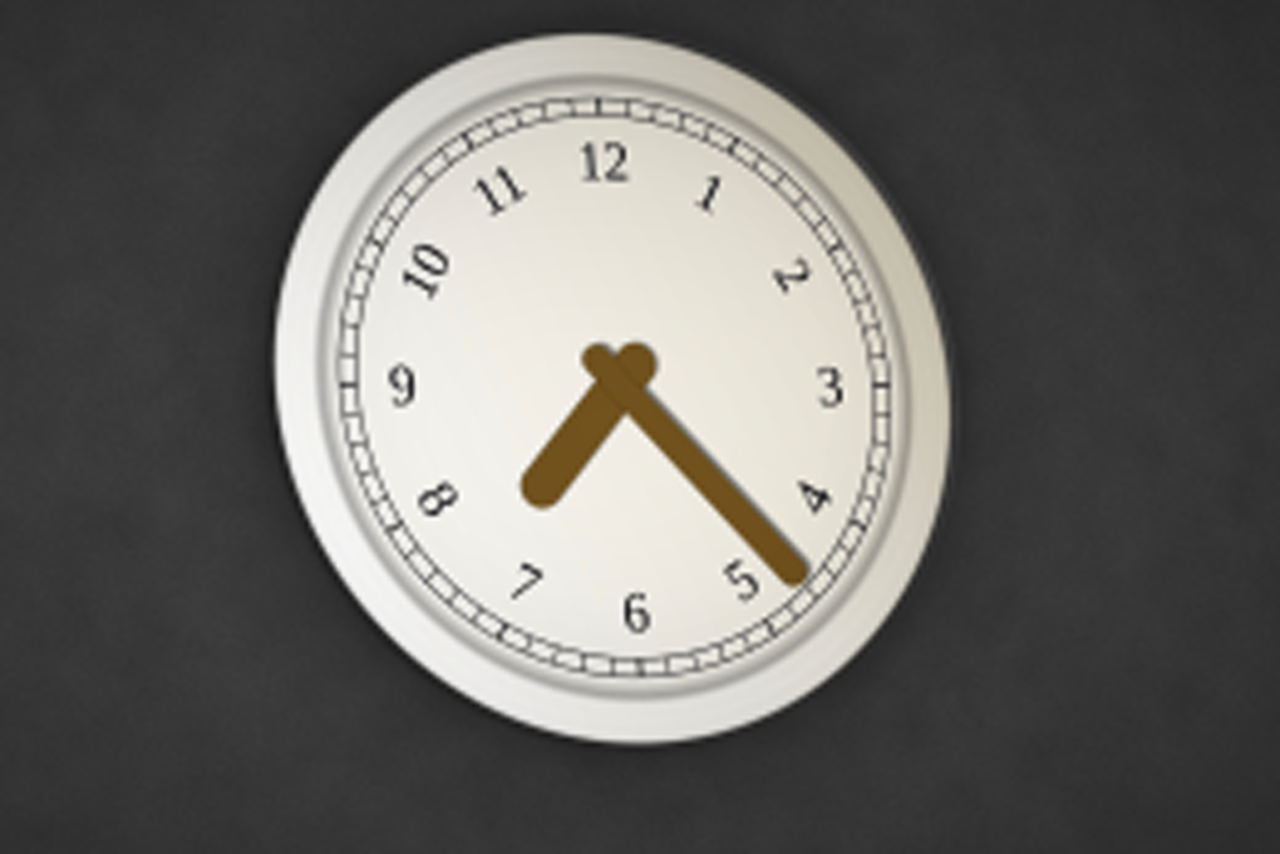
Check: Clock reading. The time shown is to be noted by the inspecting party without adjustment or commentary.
7:23
